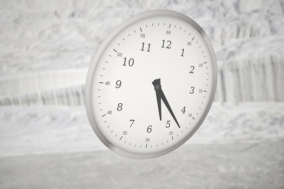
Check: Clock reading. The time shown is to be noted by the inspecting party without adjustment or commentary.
5:23
